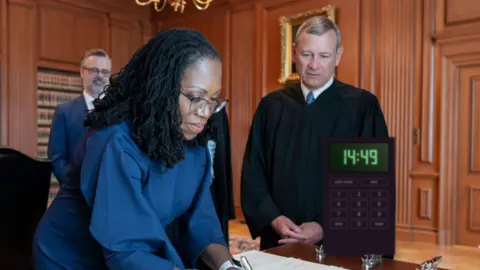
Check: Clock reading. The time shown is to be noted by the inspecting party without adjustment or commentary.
14:49
